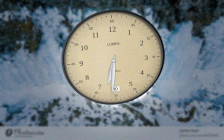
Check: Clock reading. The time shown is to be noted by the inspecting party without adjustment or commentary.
6:31
